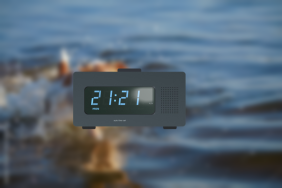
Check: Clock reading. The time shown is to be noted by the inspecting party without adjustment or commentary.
21:21
